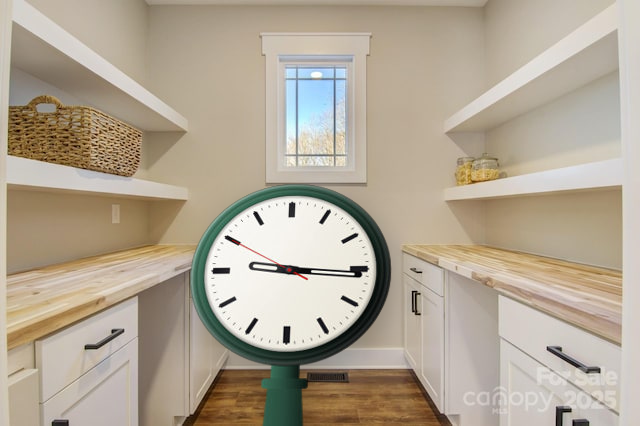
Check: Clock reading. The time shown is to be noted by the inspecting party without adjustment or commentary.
9:15:50
